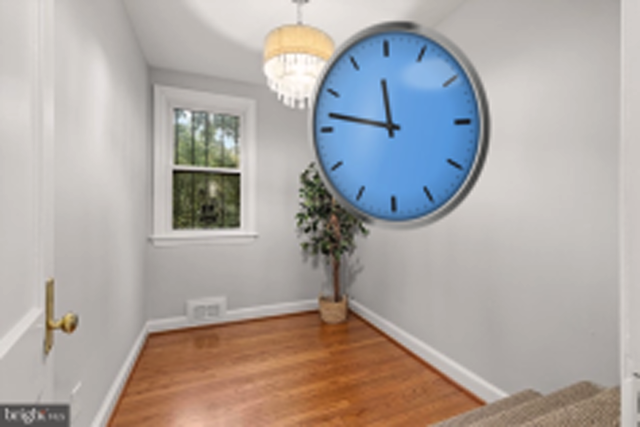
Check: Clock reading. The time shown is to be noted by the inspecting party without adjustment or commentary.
11:47
